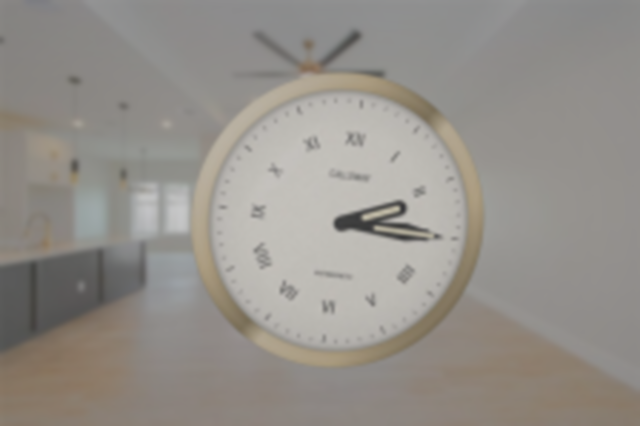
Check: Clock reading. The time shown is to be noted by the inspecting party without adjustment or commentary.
2:15
